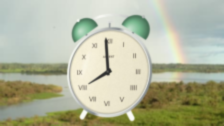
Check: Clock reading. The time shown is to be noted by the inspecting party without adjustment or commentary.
7:59
